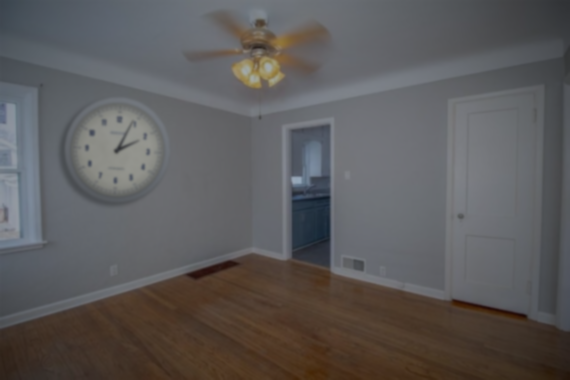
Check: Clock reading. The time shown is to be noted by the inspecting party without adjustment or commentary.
2:04
